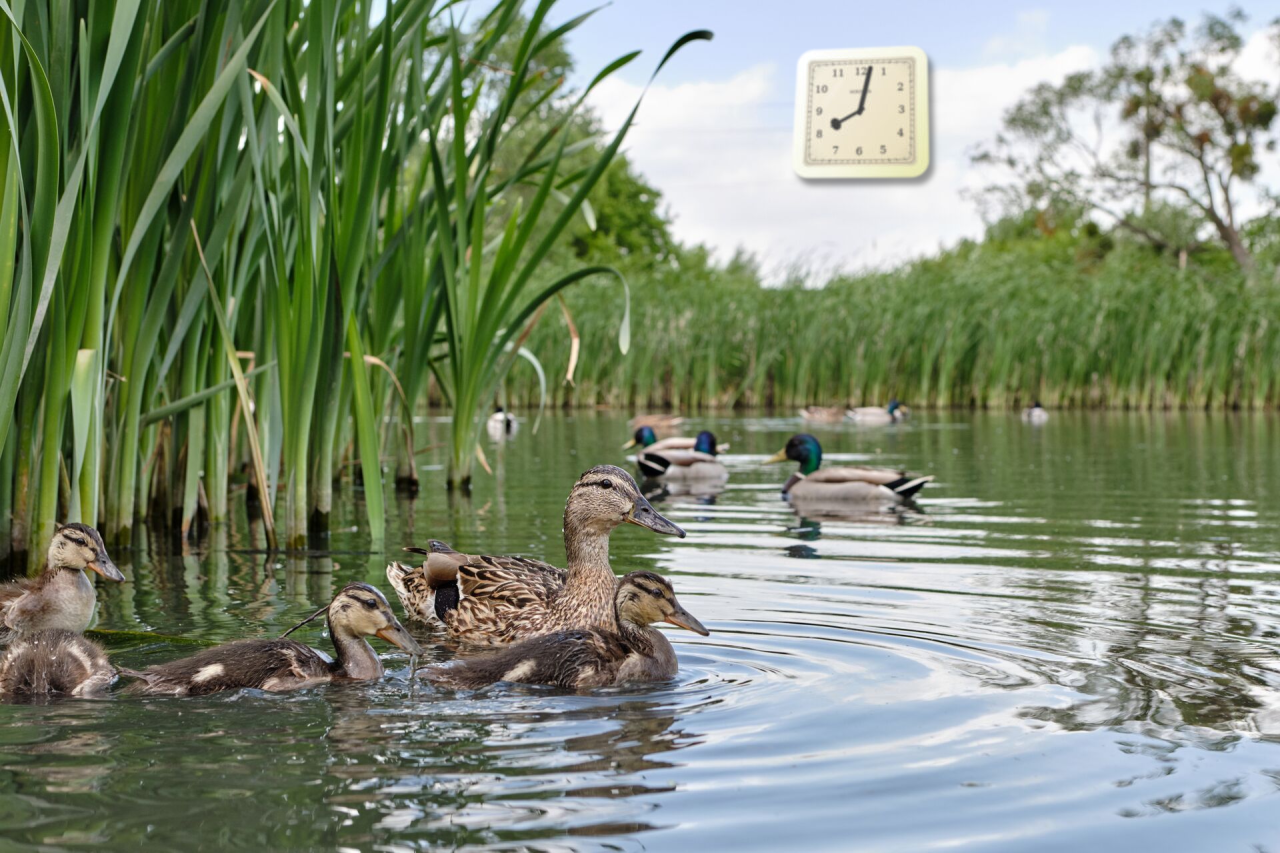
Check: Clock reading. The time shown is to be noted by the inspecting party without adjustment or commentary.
8:02
